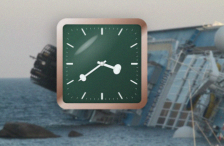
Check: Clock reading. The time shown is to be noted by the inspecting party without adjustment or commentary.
3:39
